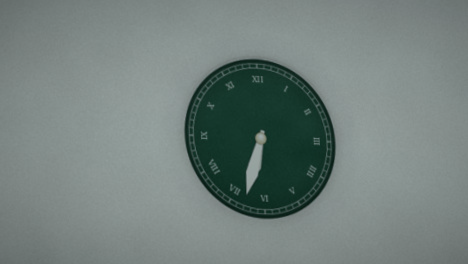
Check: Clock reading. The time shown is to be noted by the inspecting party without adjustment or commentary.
6:33
